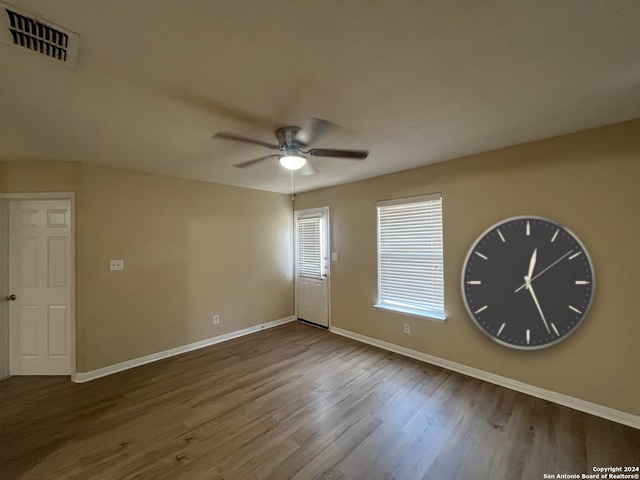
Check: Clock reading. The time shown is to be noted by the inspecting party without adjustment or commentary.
12:26:09
